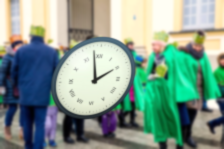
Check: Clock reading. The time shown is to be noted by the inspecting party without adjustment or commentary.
1:58
